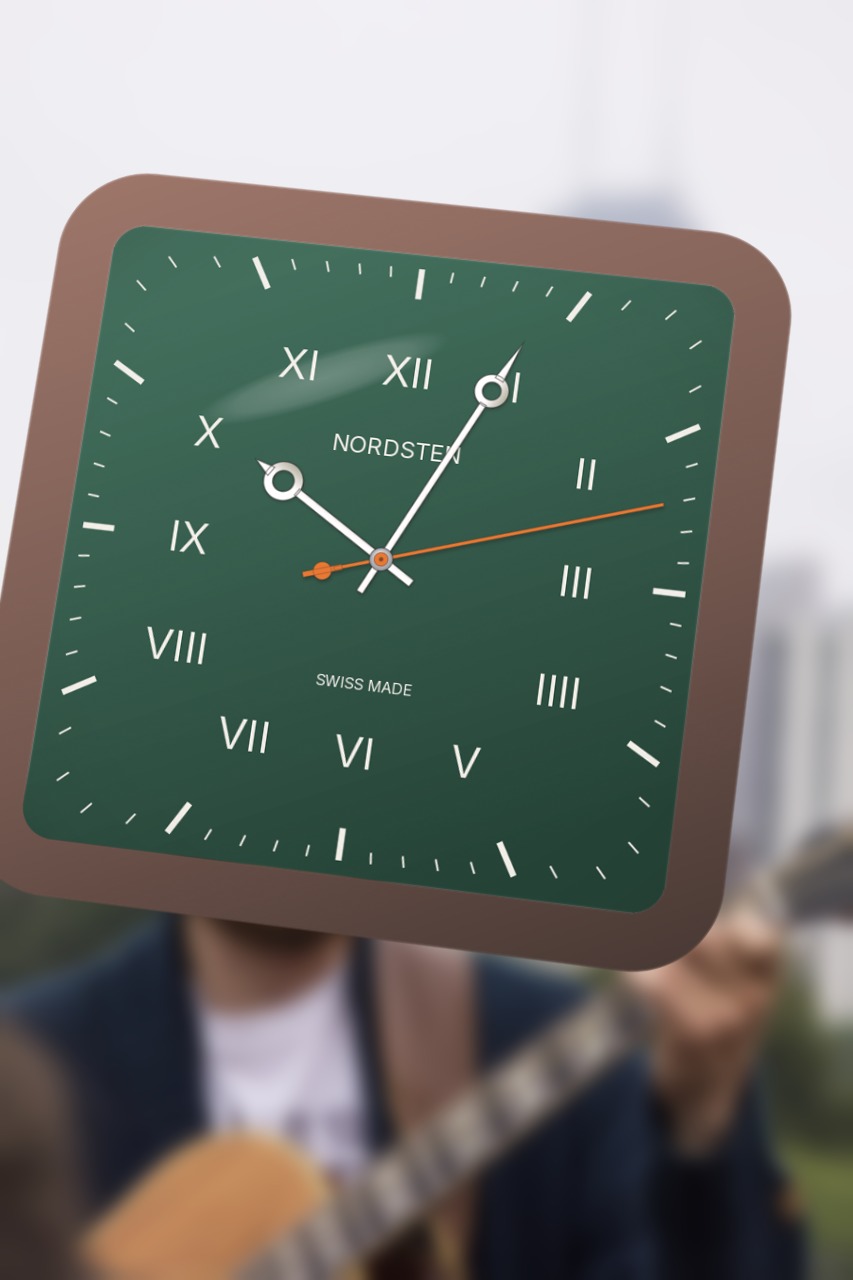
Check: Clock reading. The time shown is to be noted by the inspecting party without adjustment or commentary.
10:04:12
